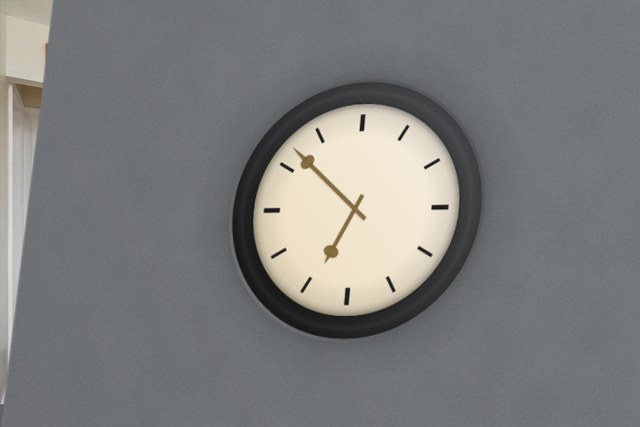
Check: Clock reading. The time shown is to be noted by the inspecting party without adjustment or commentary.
6:52
